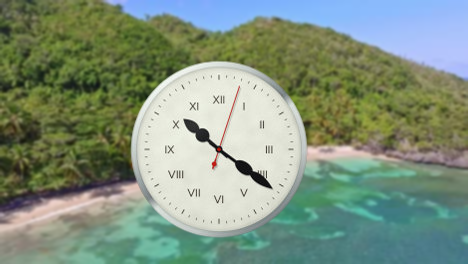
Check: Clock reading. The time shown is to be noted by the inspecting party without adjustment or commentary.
10:21:03
